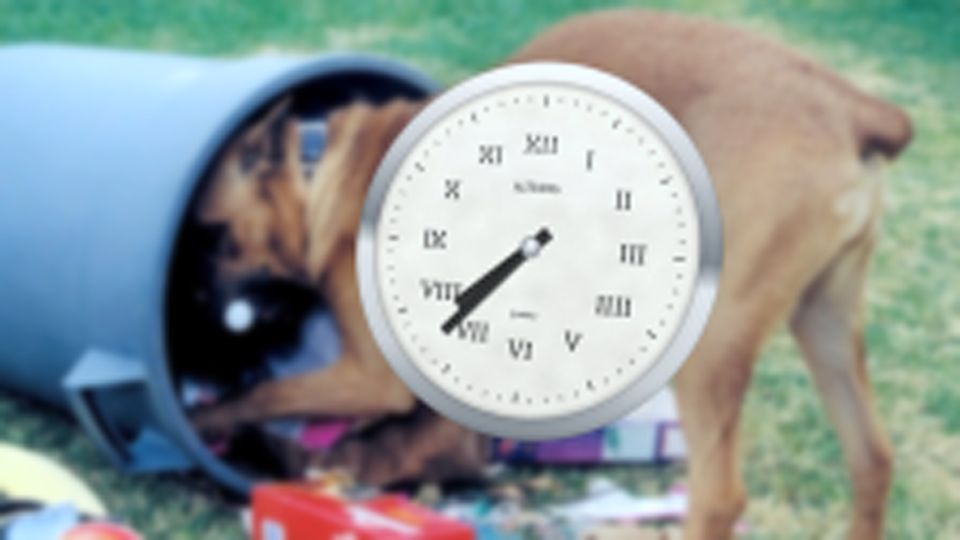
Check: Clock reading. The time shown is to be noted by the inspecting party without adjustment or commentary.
7:37
